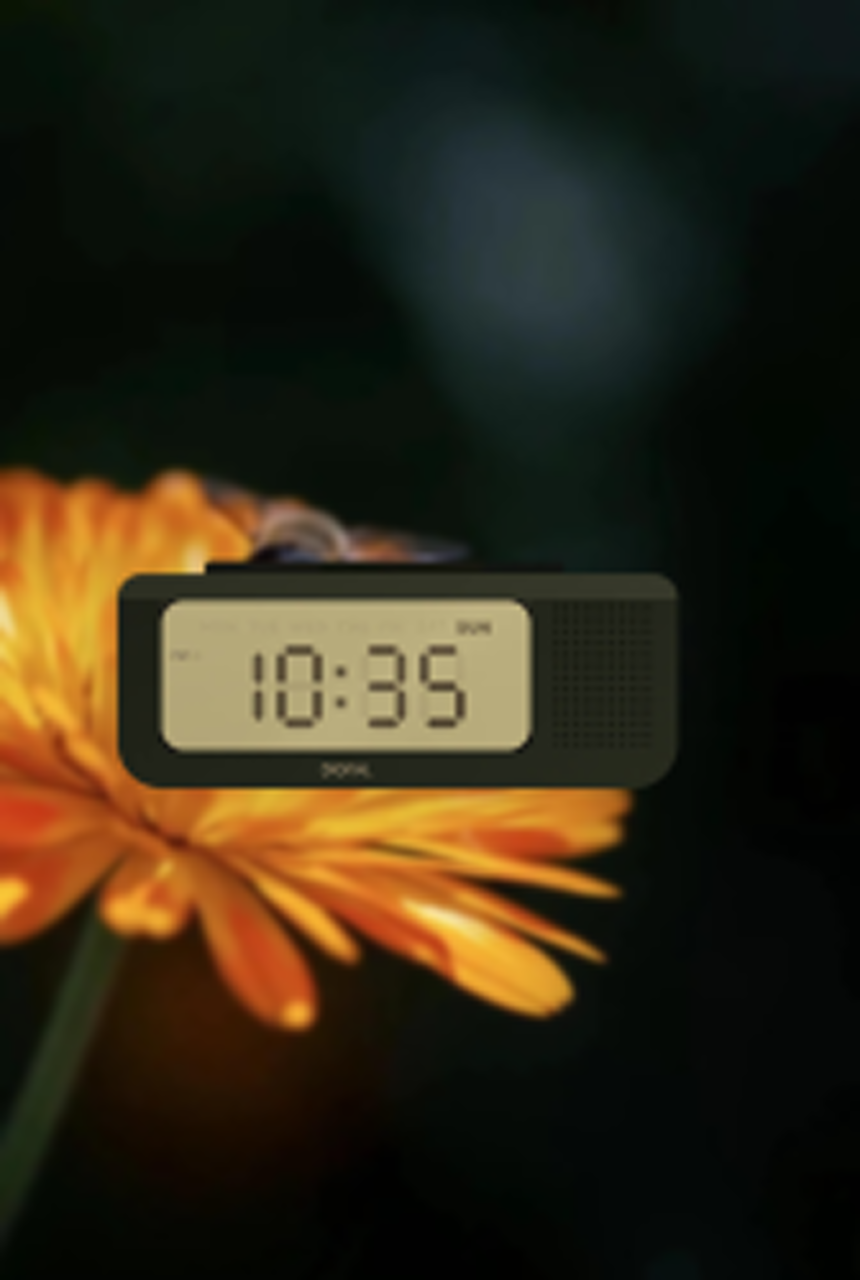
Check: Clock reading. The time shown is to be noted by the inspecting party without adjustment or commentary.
10:35
